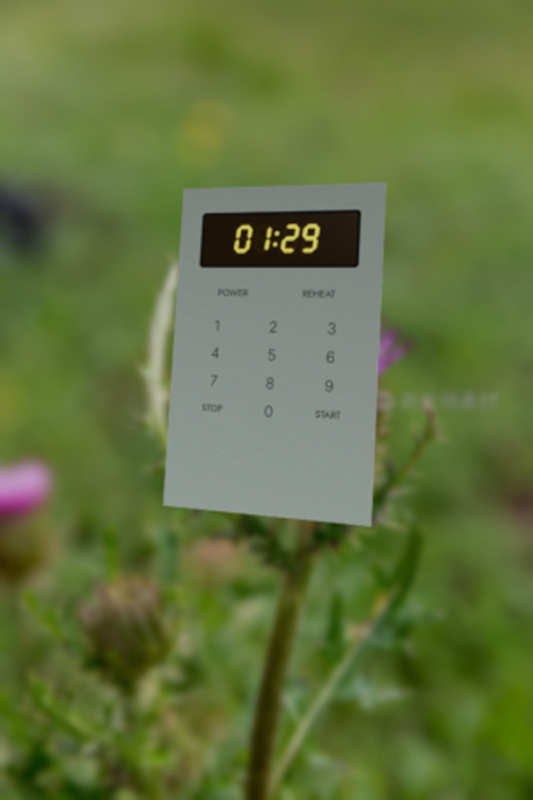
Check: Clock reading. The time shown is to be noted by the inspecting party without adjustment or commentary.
1:29
